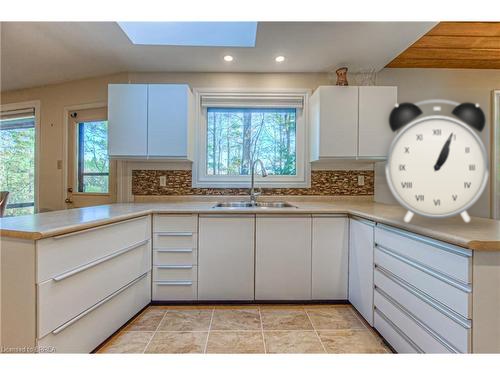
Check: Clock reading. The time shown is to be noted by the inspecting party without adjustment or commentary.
1:04
